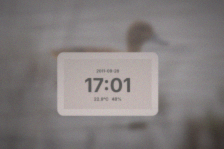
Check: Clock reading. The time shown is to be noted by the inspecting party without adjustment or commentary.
17:01
